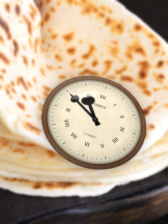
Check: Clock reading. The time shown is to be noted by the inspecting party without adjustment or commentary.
10:50
